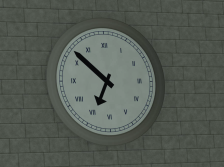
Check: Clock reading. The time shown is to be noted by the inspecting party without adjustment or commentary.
6:52
